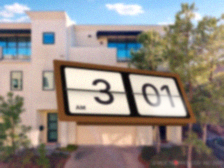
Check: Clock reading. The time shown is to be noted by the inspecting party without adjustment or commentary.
3:01
